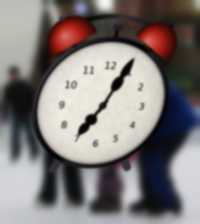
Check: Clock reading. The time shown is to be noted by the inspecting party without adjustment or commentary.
7:04
